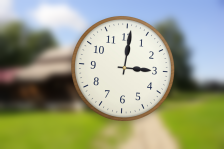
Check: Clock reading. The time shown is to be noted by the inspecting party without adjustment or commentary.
3:01
